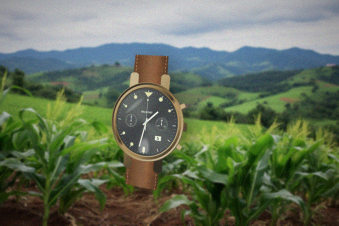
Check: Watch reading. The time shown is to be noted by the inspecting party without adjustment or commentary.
1:32
